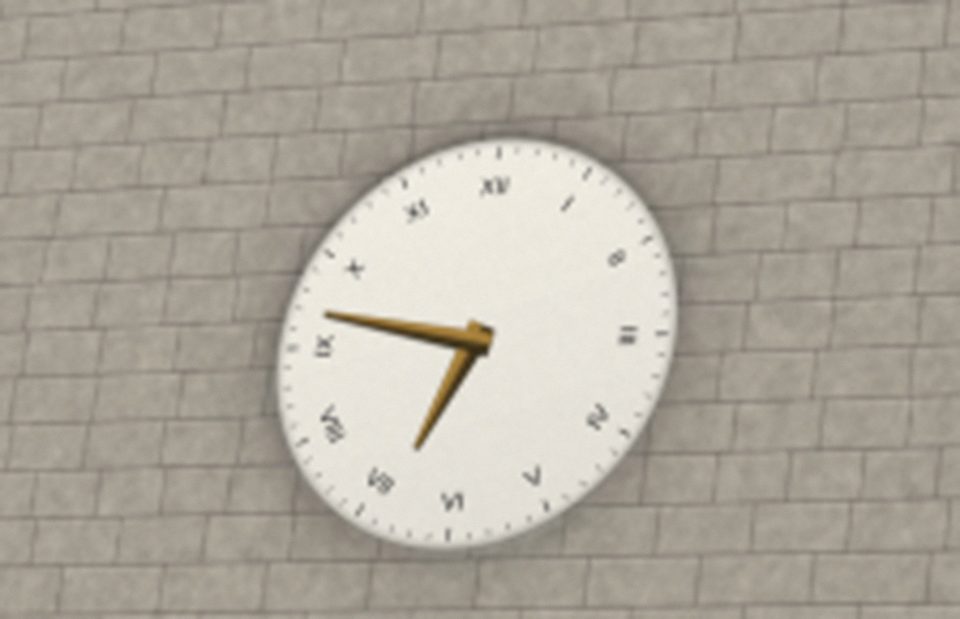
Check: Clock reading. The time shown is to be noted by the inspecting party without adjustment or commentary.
6:47
